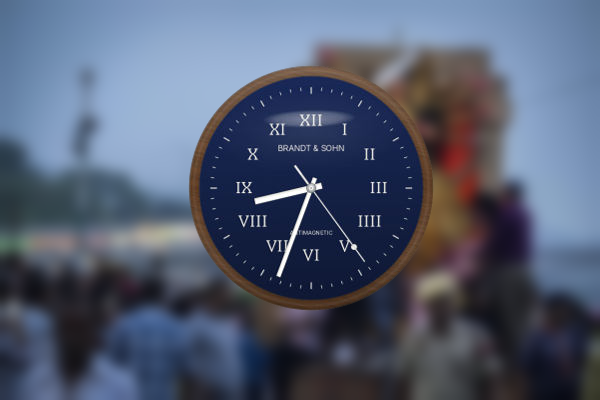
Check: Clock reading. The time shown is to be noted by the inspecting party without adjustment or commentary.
8:33:24
